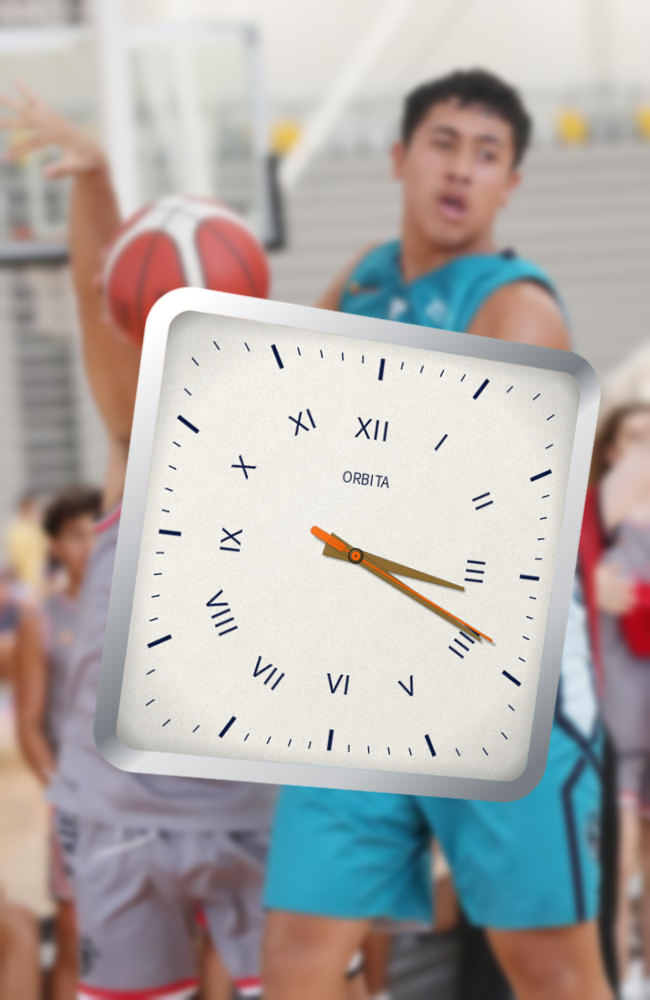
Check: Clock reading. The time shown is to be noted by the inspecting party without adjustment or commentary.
3:19:19
